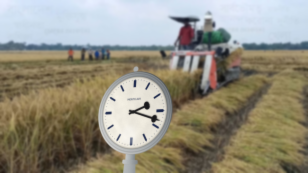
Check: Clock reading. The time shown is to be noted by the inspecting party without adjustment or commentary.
2:18
